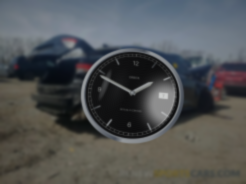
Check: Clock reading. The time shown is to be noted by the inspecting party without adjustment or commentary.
1:49
